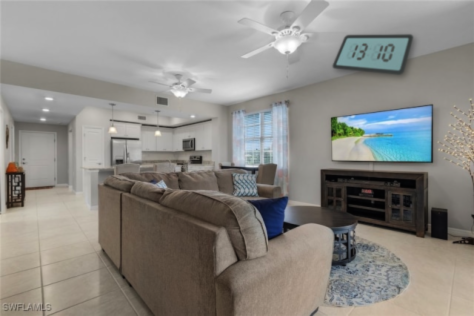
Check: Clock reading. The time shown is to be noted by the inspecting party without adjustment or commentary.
13:10
